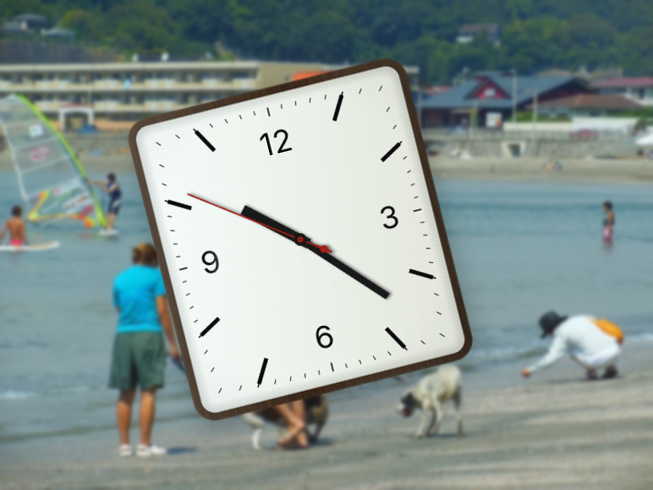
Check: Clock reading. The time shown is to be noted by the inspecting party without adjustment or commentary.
10:22:51
